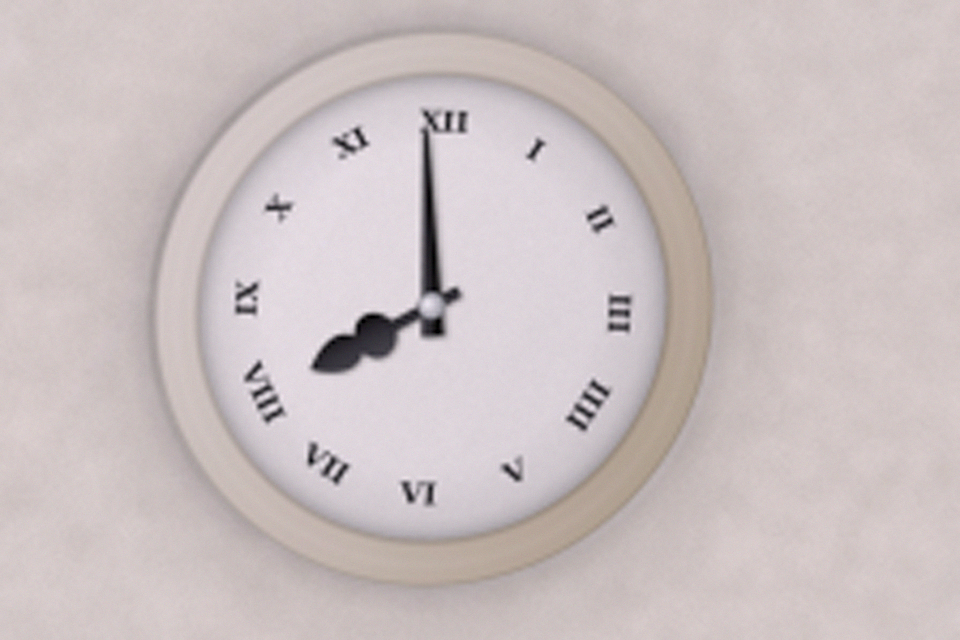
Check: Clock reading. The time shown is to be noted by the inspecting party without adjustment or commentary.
7:59
